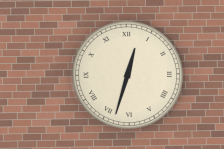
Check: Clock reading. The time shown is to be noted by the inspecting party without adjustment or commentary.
12:33
